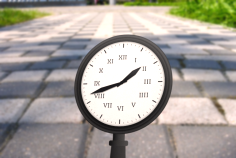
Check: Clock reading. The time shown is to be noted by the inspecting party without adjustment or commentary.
1:42
